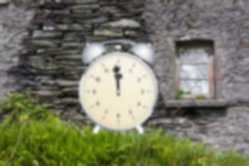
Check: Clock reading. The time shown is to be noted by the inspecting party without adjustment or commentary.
11:59
